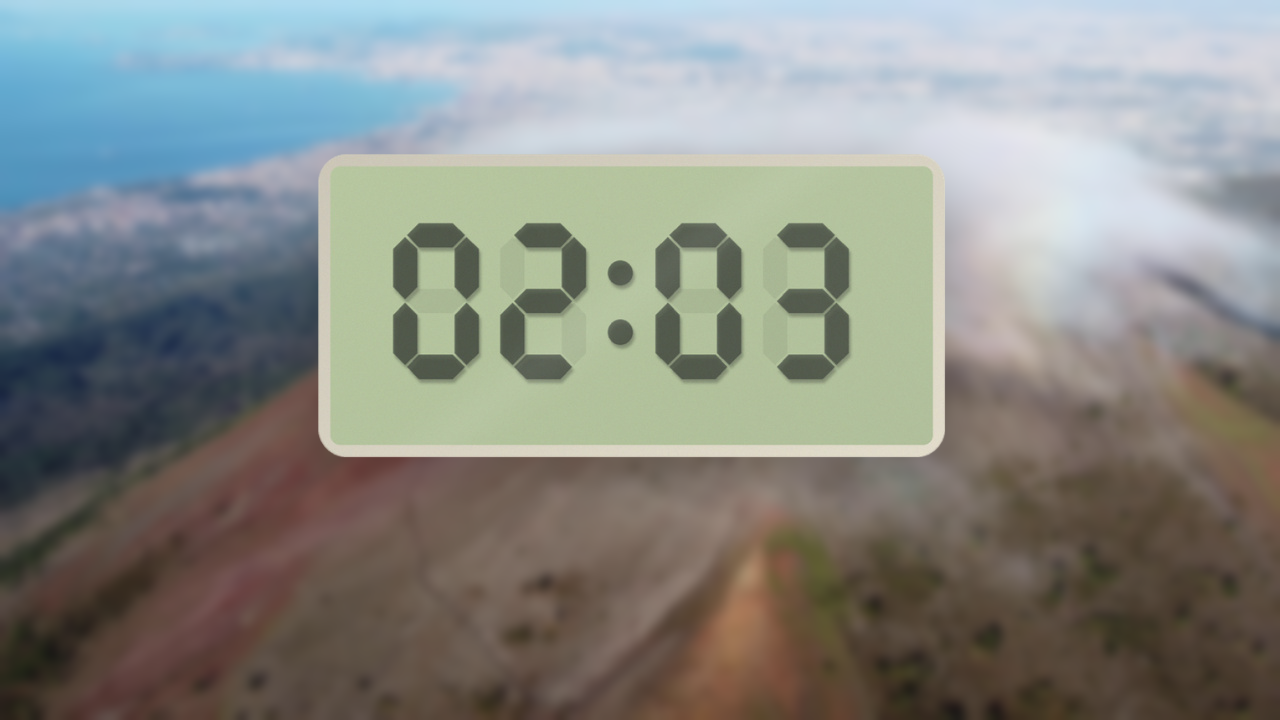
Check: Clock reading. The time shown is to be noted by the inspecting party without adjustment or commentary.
2:03
